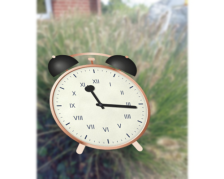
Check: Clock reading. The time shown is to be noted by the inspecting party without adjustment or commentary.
11:16
